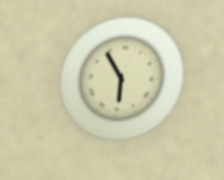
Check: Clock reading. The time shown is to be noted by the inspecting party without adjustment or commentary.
5:54
